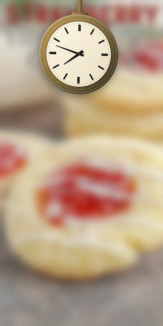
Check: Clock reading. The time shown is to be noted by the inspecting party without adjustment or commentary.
7:48
